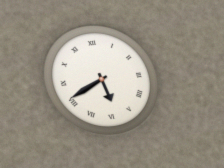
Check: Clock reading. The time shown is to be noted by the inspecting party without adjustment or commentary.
5:41
